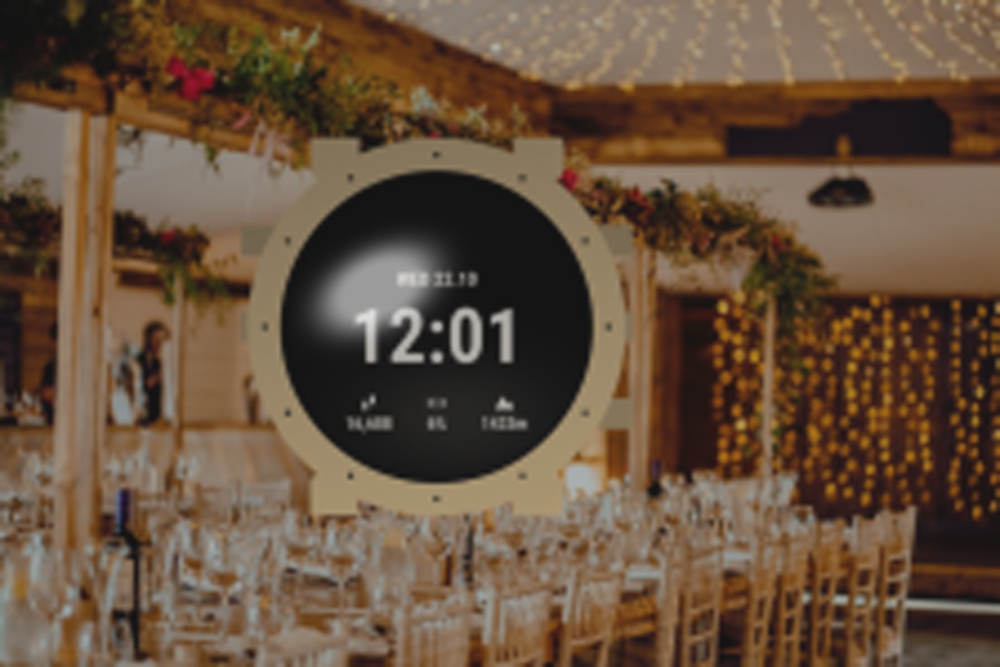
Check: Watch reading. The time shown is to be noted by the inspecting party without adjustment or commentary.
12:01
